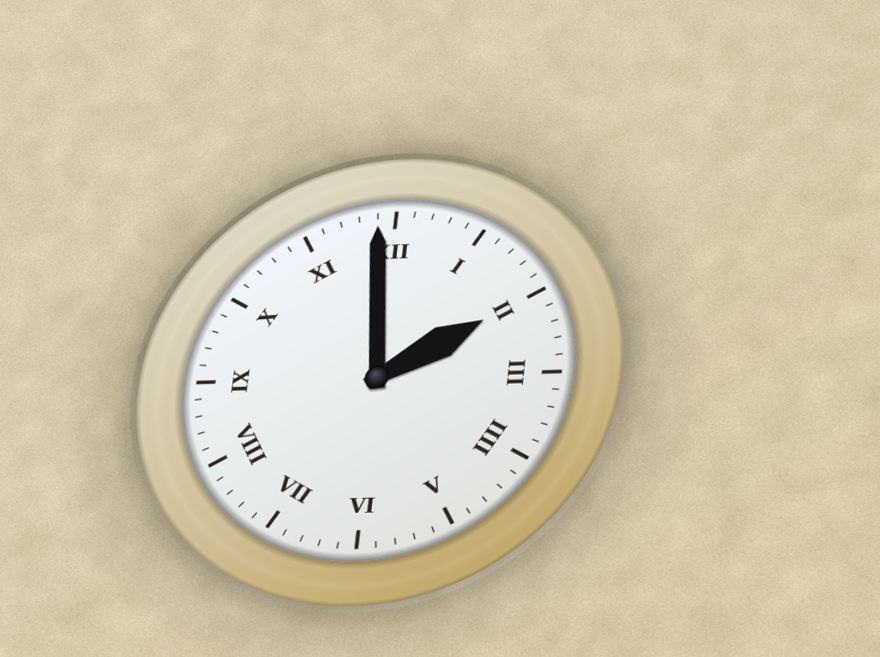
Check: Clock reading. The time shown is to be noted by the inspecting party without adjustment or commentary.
1:59
